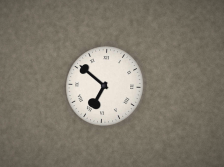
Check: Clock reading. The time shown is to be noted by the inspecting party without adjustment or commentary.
6:51
